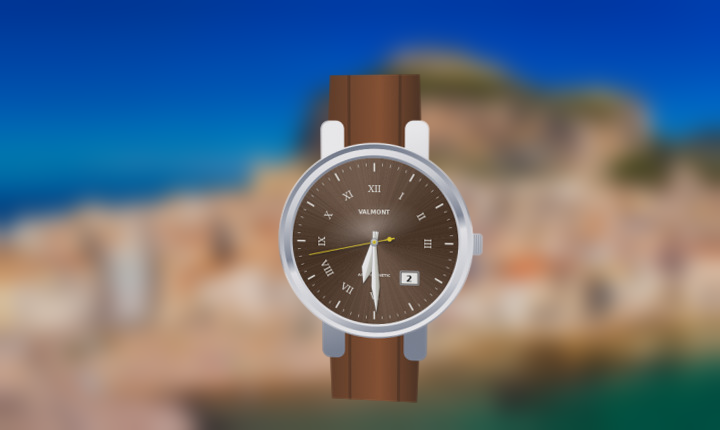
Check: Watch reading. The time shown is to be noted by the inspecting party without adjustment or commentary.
6:29:43
